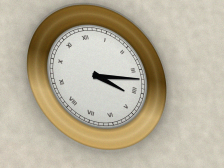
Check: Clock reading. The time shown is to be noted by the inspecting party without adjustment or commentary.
4:17
